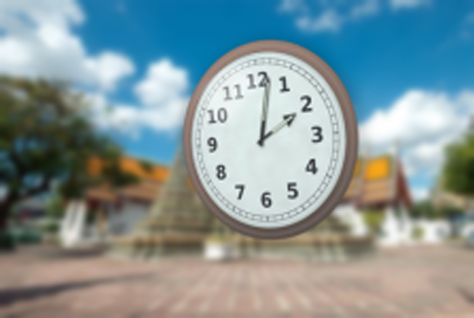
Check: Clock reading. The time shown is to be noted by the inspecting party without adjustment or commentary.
2:02
